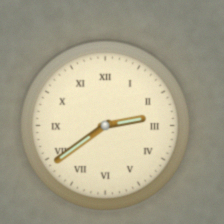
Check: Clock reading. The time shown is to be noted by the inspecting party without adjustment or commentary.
2:39
